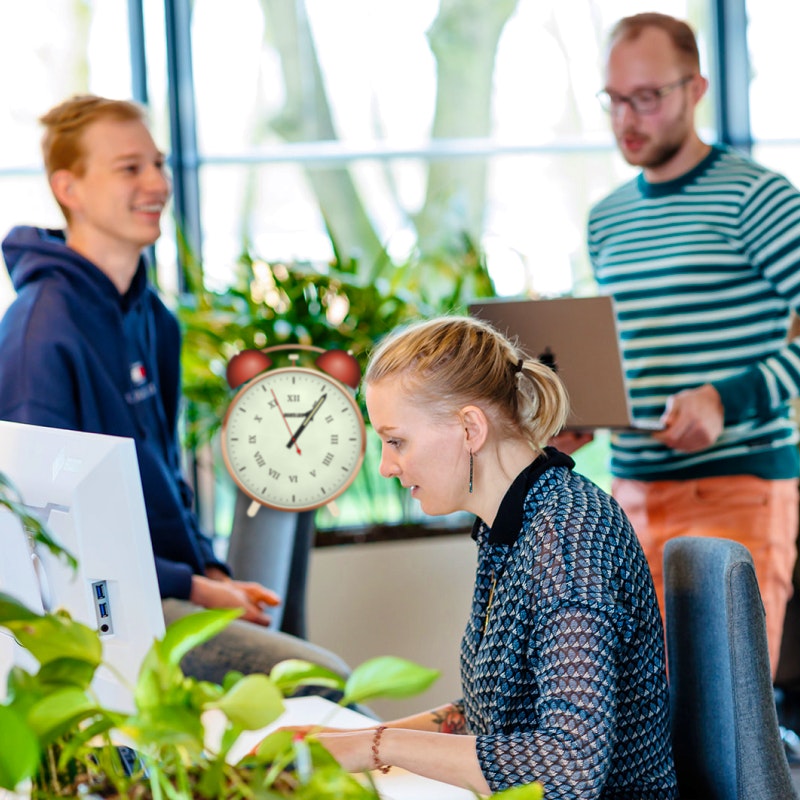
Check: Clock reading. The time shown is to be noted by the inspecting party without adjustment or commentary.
1:05:56
